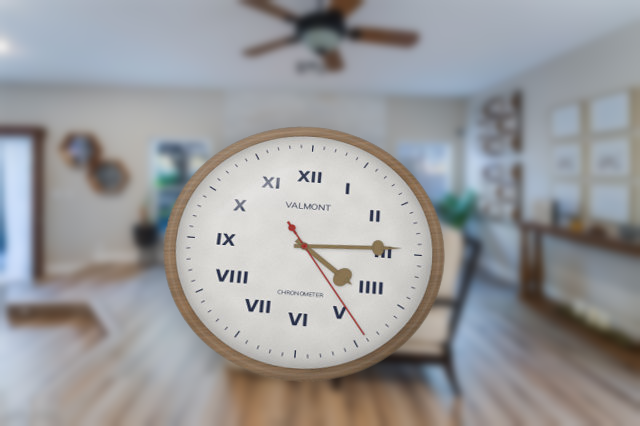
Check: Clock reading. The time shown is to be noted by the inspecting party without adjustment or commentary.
4:14:24
